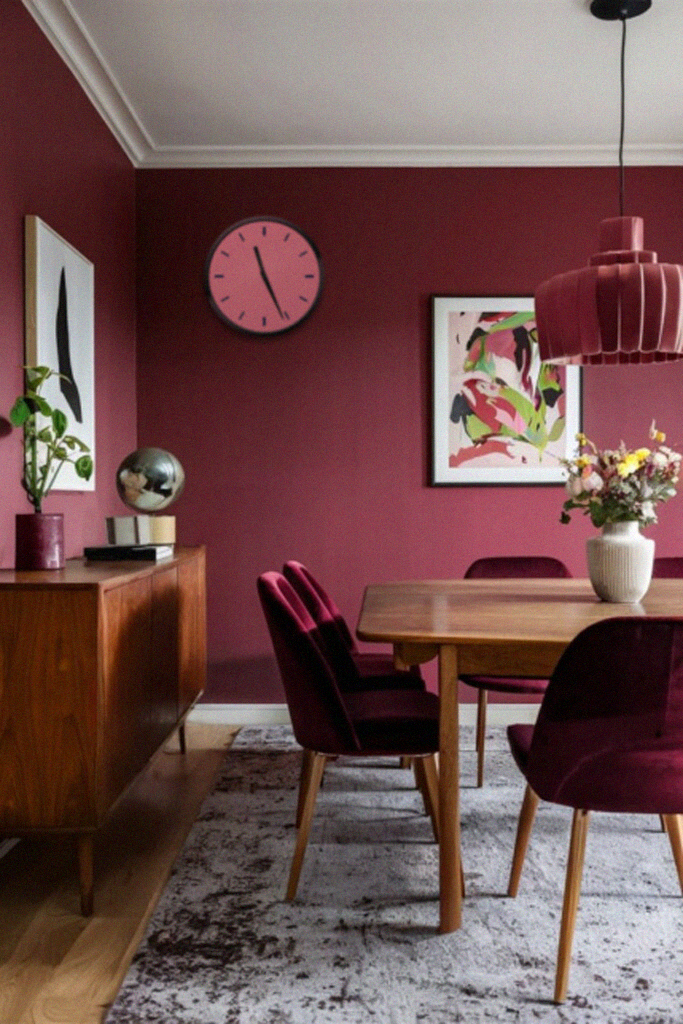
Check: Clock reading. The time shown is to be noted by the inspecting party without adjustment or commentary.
11:26
